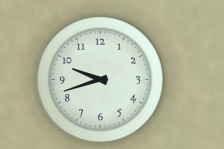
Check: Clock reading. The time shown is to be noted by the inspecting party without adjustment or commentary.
9:42
